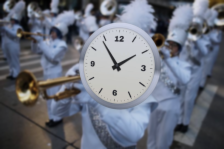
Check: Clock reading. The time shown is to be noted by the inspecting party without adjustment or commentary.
1:54
